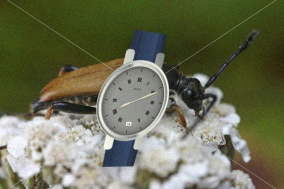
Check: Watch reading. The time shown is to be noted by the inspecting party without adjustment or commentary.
8:11
